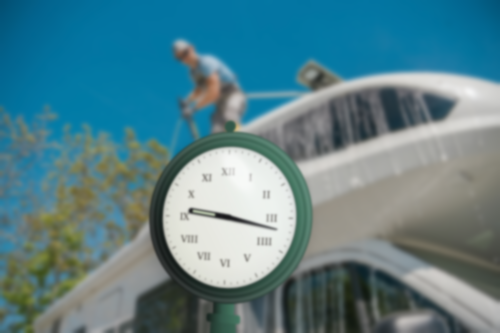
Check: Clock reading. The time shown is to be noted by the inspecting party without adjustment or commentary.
9:17
